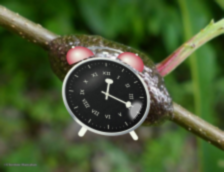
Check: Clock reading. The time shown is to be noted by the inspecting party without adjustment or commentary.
12:19
